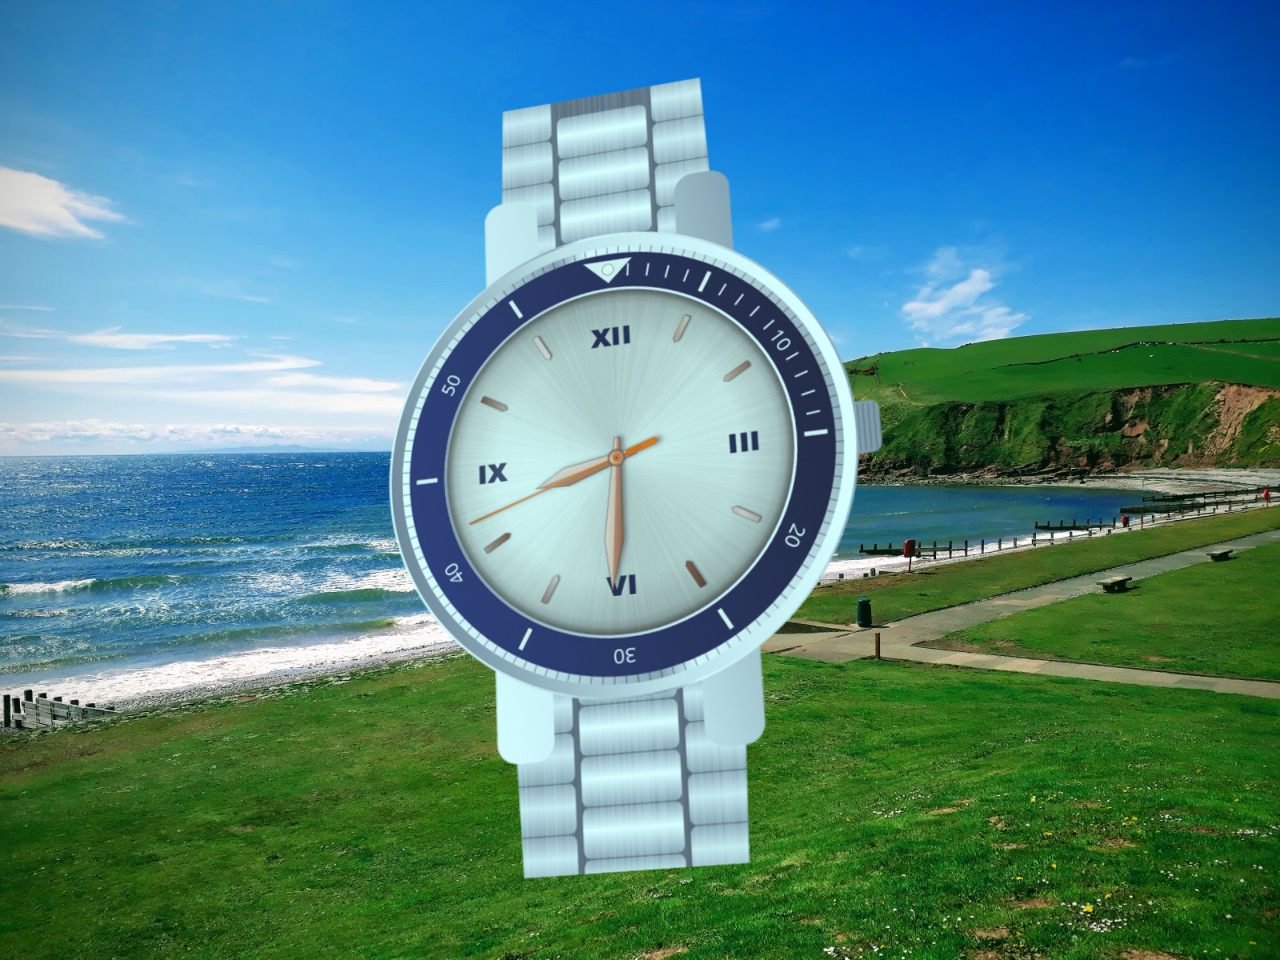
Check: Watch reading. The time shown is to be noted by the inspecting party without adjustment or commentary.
8:30:42
